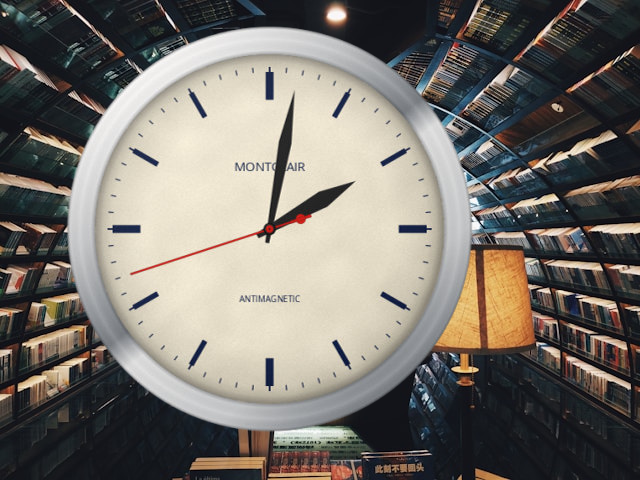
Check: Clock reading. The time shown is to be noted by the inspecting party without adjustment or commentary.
2:01:42
